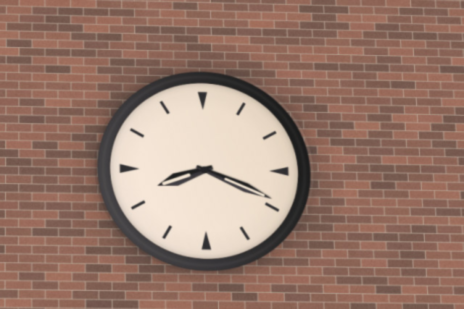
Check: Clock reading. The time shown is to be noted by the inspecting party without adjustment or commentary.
8:19
